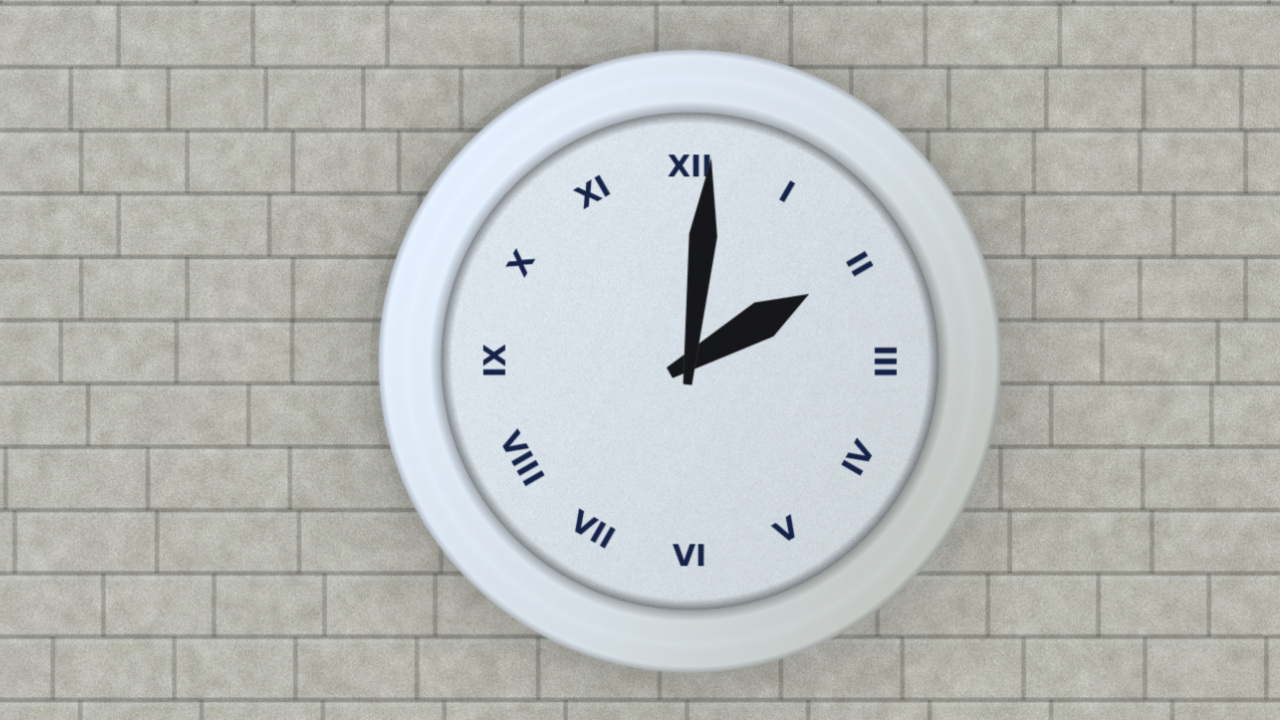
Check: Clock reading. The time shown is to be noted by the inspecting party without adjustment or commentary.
2:01
